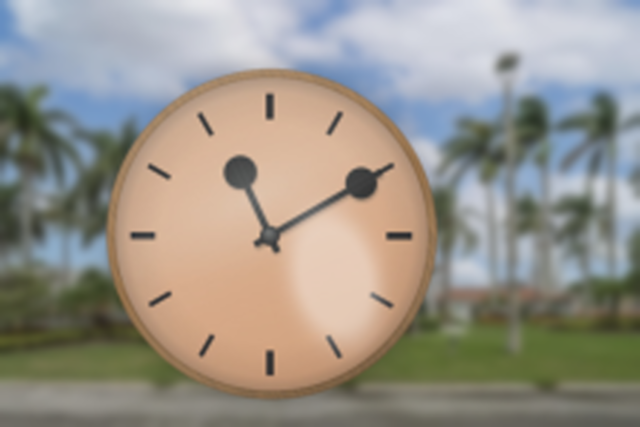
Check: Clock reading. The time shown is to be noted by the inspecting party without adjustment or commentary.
11:10
